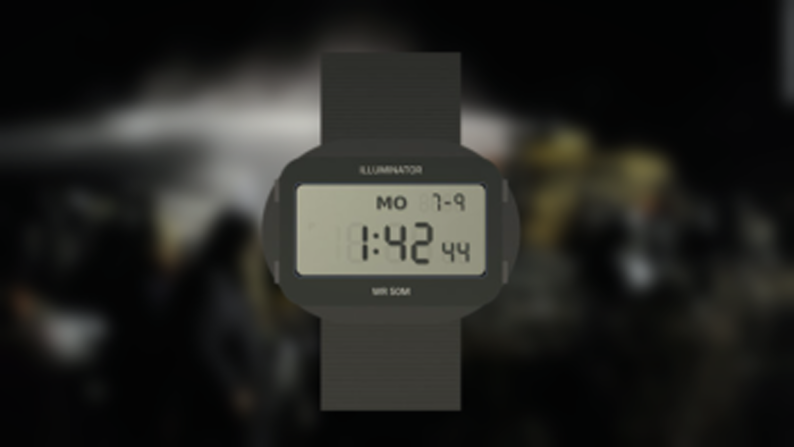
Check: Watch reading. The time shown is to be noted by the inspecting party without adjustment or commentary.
1:42:44
